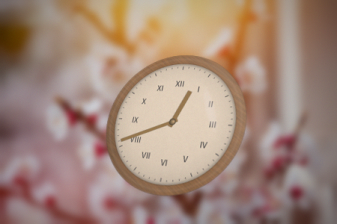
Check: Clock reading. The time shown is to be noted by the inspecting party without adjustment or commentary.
12:41
